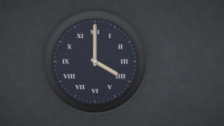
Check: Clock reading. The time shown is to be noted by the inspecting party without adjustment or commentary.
4:00
